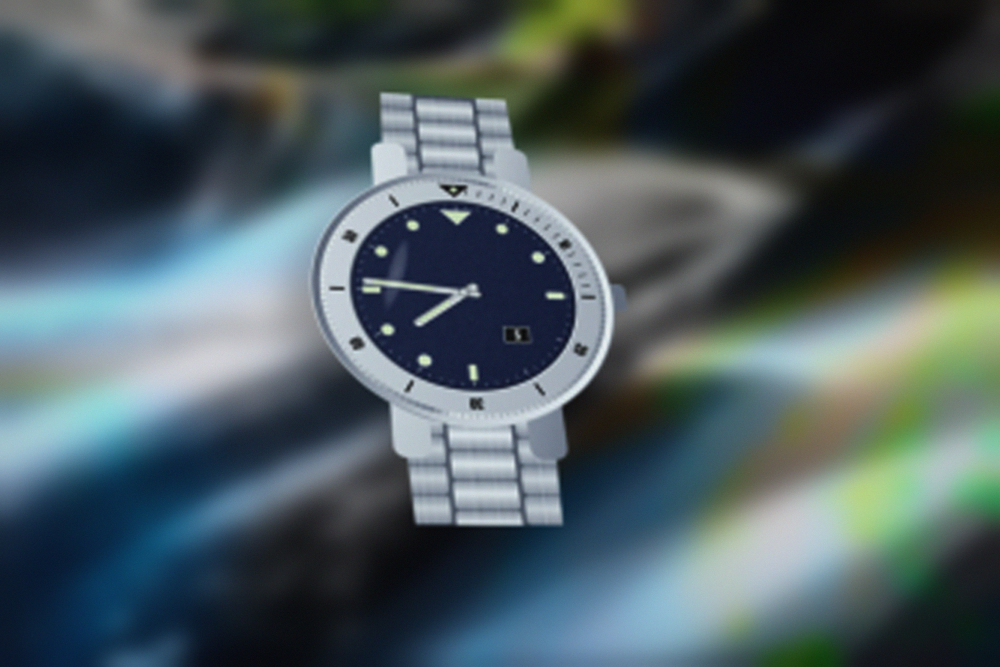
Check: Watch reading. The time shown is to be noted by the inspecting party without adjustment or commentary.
7:46
